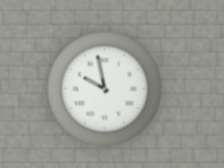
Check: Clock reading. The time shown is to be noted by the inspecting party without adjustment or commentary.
9:58
